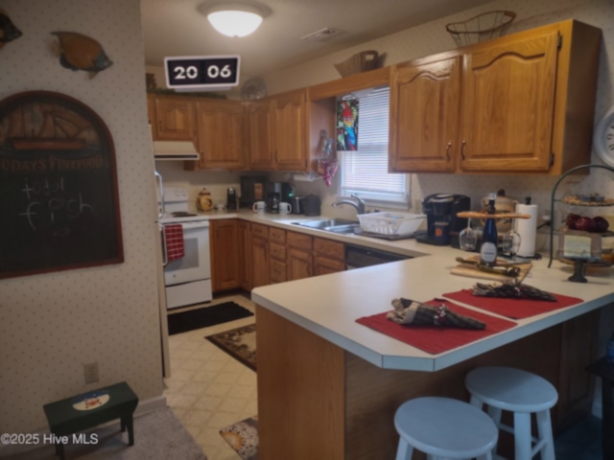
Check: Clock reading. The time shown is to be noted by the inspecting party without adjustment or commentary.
20:06
